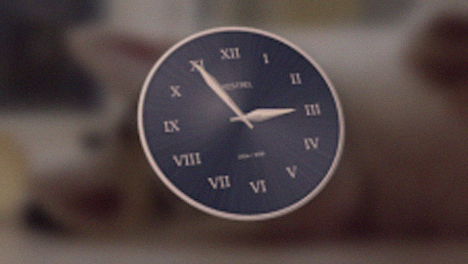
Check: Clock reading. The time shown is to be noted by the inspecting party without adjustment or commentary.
2:55
